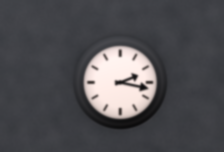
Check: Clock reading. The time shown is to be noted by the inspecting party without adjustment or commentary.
2:17
